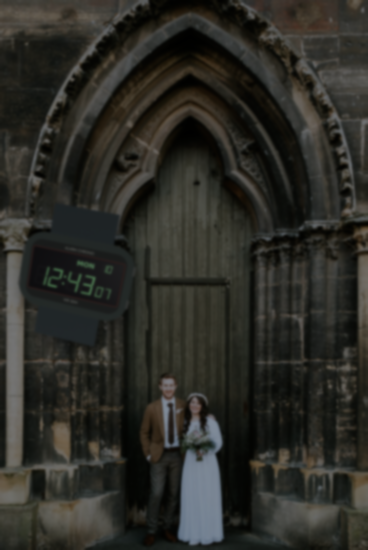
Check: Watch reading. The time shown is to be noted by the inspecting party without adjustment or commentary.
12:43
